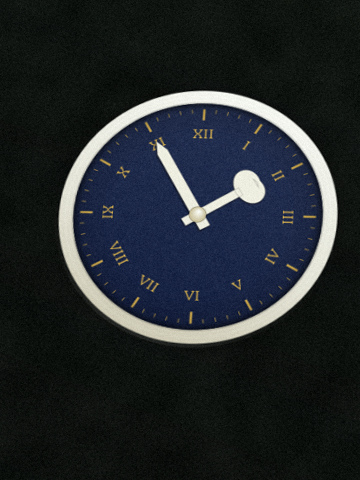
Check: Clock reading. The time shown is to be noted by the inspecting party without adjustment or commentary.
1:55
